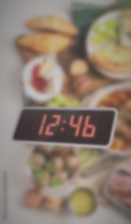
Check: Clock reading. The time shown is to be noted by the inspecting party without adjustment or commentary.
12:46
